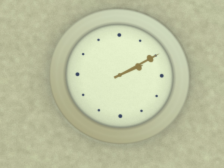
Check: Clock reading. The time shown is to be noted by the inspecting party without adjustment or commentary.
2:10
